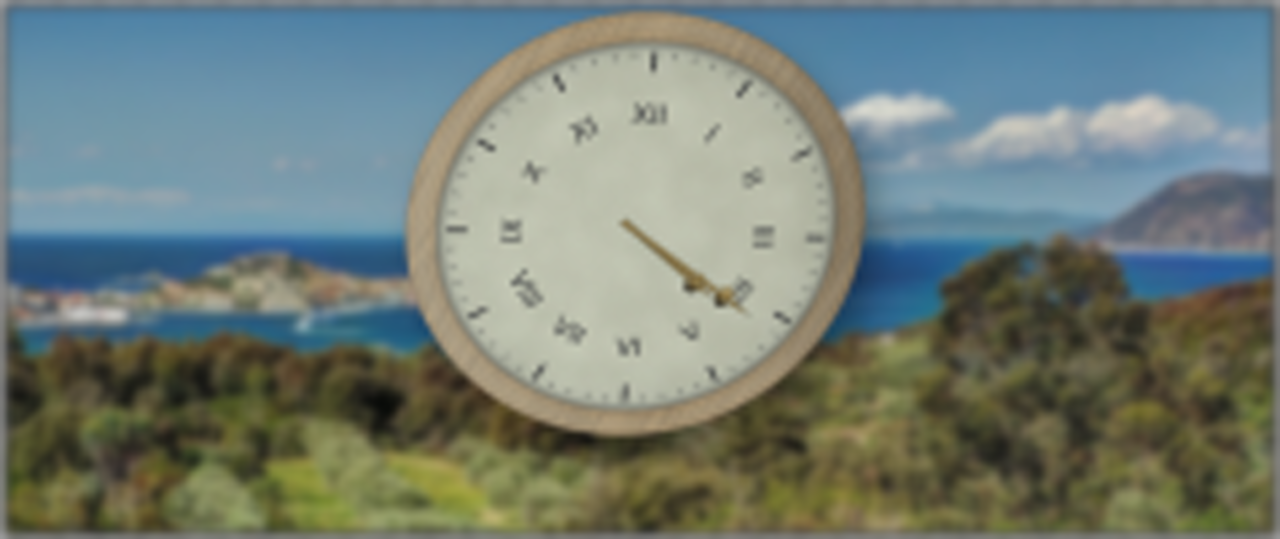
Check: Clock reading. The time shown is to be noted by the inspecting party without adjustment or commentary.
4:21
